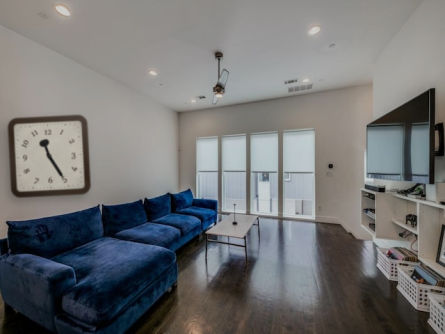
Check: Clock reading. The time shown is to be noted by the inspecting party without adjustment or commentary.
11:25
